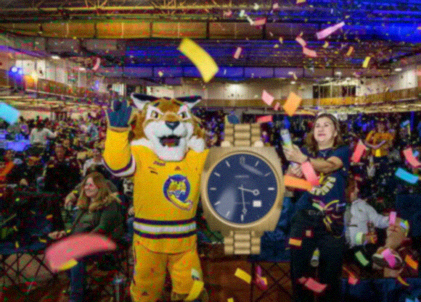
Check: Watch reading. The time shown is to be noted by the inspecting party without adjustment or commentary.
3:29
